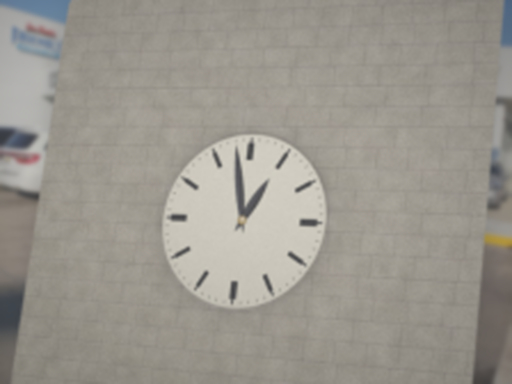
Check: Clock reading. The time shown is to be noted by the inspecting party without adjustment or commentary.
12:58
